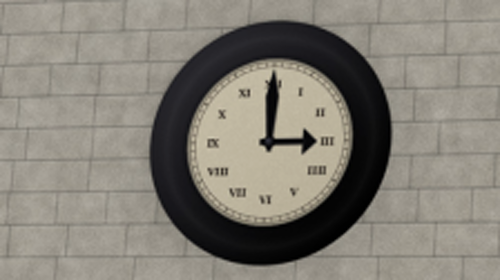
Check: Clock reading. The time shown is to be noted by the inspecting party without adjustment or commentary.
3:00
